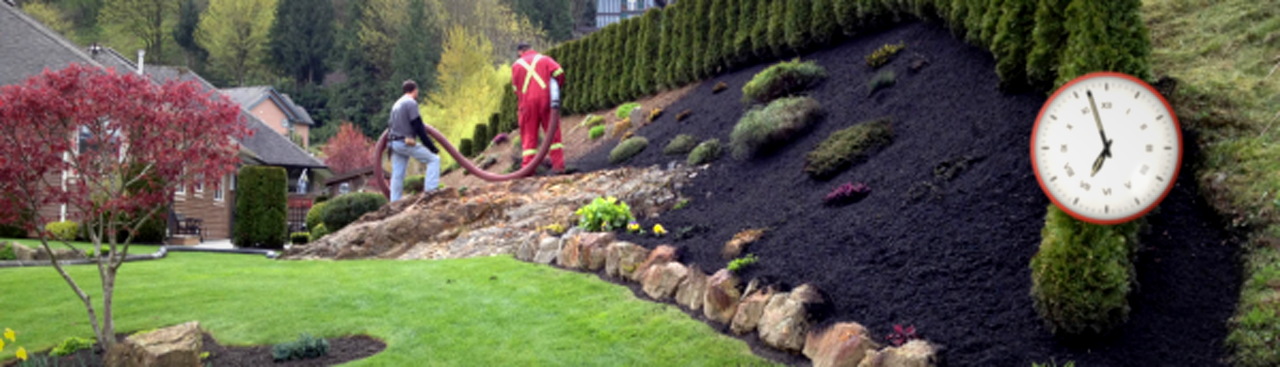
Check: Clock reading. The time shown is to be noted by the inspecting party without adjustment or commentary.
6:57
